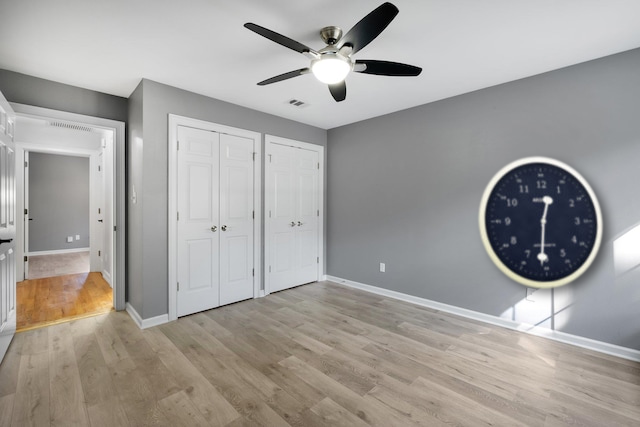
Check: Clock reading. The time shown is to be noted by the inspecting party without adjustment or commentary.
12:31
